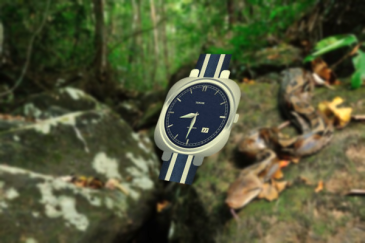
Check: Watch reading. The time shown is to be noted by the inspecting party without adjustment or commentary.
8:31
